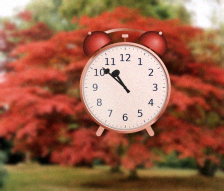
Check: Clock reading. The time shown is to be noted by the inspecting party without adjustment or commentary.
10:52
